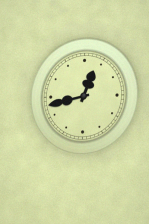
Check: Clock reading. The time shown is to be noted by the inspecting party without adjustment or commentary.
12:43
